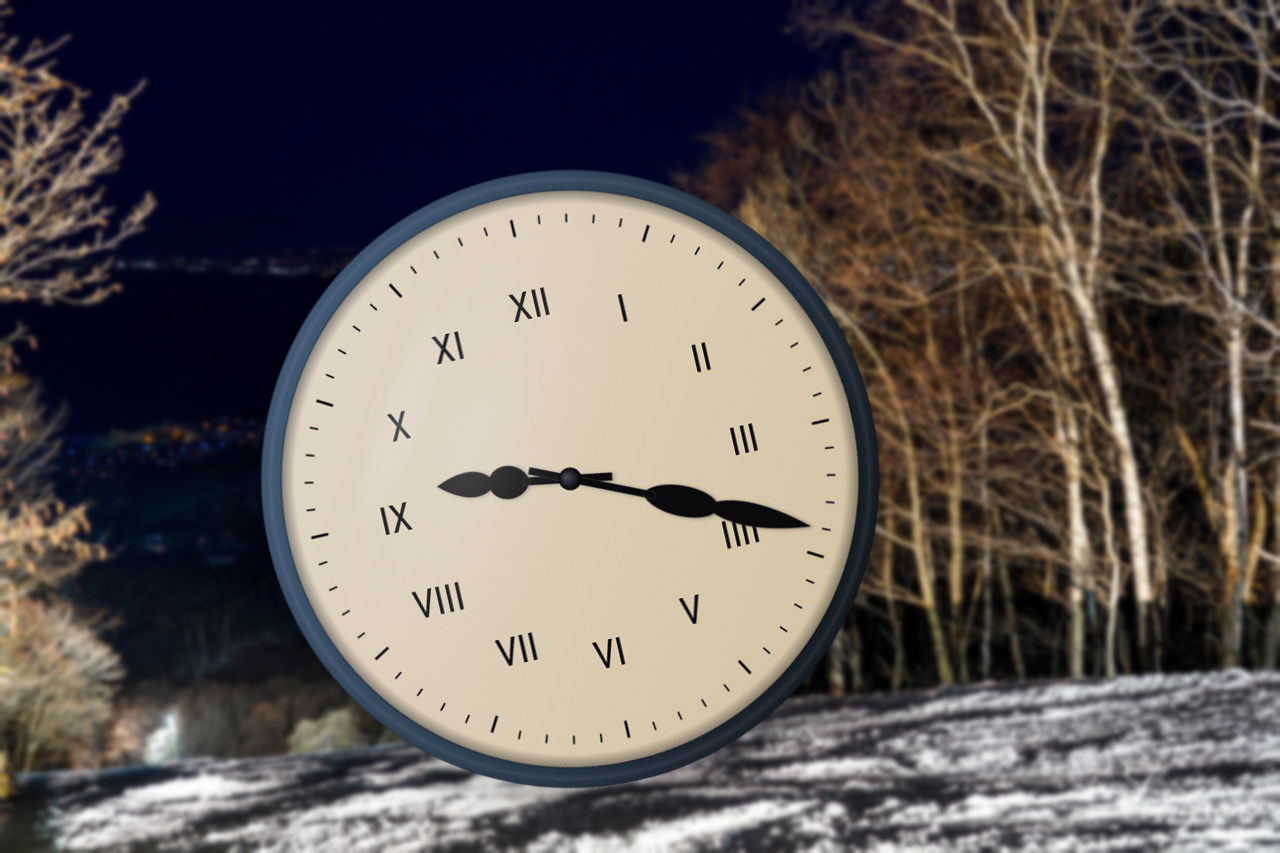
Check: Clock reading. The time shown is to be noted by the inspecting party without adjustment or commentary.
9:19
